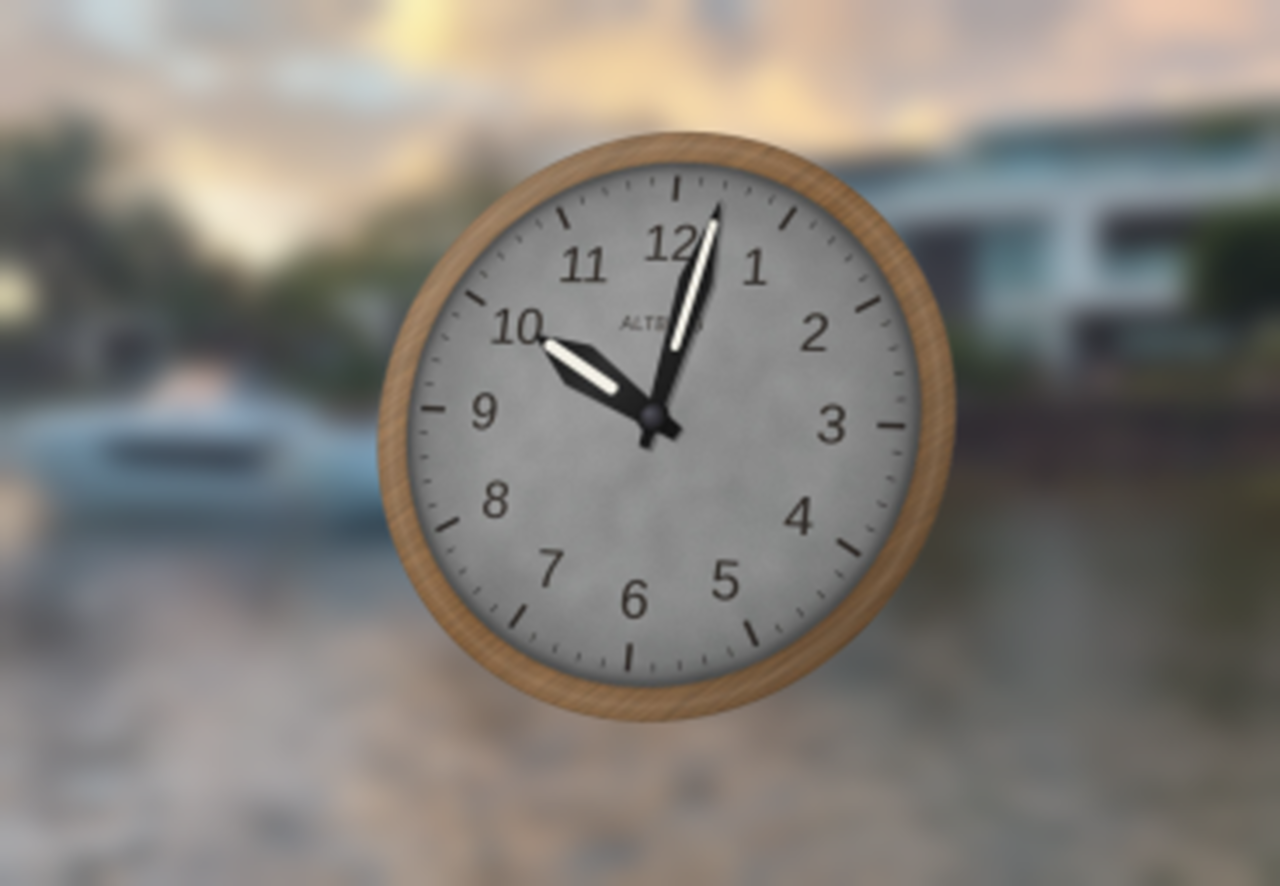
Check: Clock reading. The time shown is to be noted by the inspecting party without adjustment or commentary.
10:02
